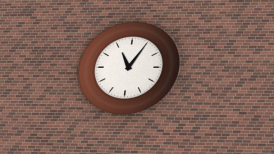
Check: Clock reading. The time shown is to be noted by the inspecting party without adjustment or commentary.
11:05
